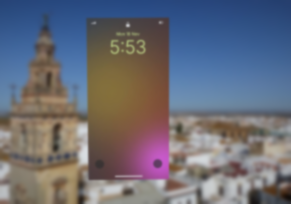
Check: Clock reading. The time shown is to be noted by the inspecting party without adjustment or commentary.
5:53
